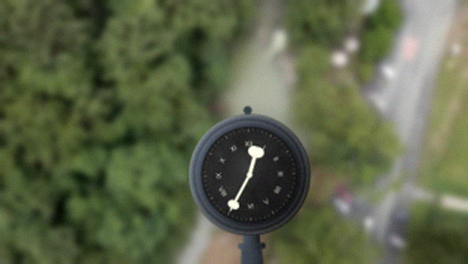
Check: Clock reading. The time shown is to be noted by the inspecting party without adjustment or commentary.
12:35
